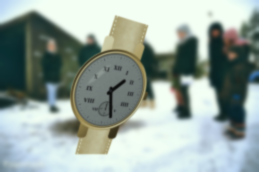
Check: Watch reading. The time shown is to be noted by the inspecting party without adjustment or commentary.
1:27
